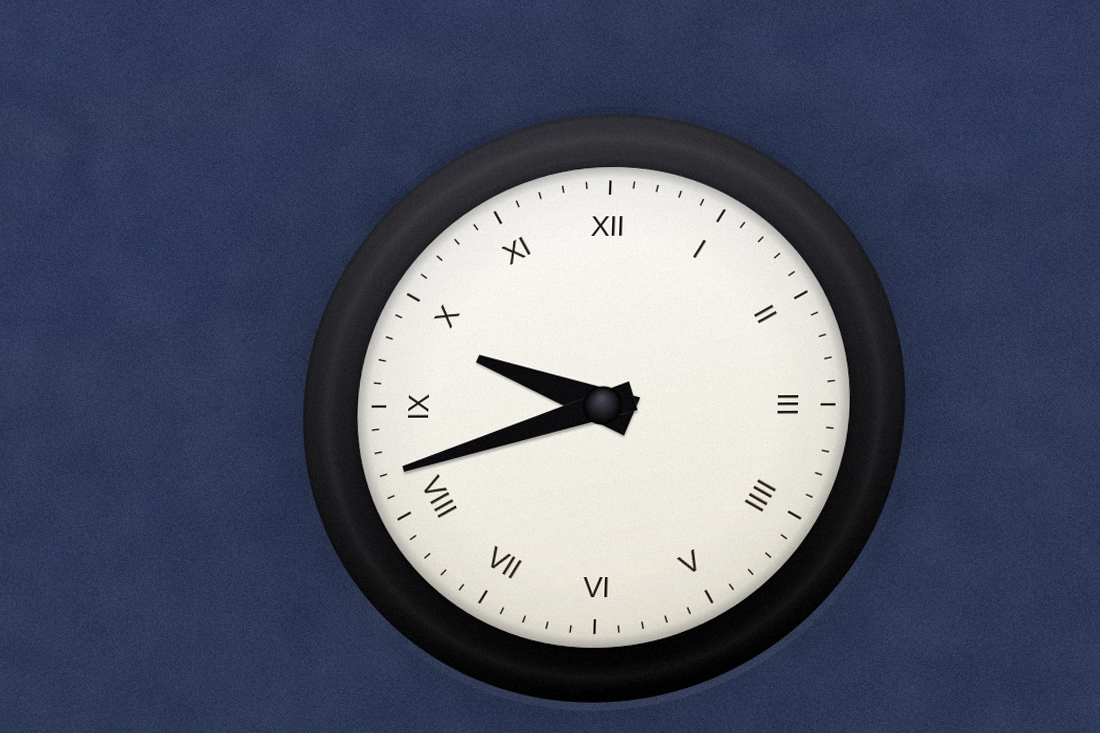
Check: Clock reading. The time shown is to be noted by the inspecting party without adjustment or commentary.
9:42
